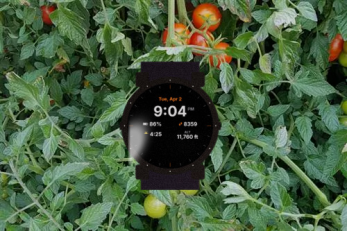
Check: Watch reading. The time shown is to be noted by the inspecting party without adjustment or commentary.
9:04
